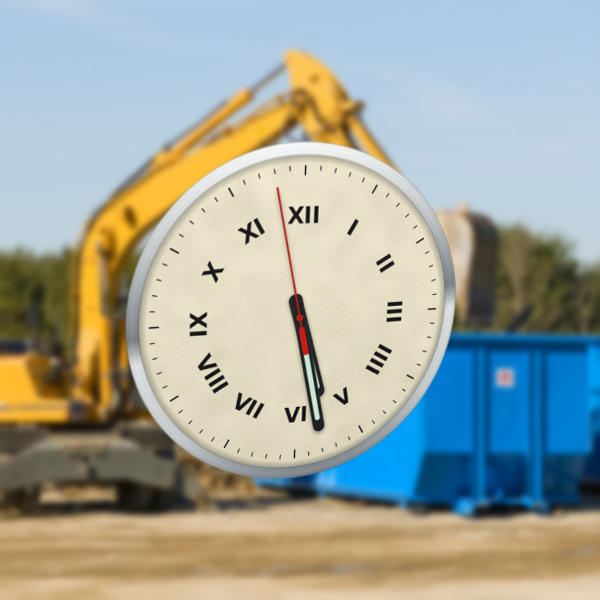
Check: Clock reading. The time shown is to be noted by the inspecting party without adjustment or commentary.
5:27:58
